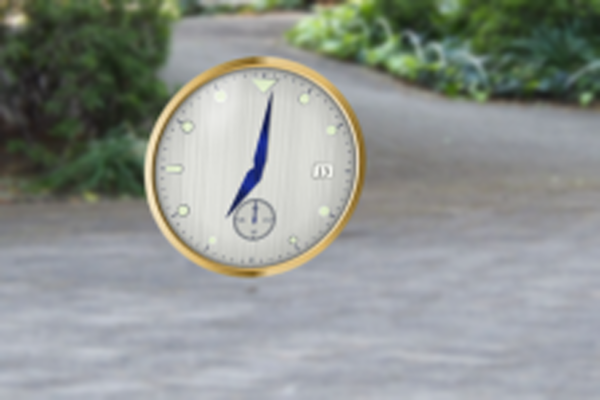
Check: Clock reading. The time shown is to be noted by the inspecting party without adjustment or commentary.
7:01
